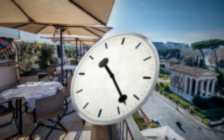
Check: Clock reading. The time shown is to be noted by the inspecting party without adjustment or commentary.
10:23
